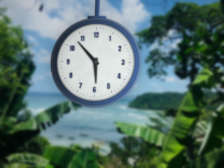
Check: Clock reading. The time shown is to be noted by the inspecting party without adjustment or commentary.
5:53
